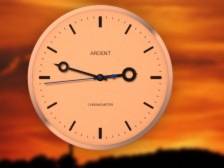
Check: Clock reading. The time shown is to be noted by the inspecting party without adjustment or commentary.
2:47:44
